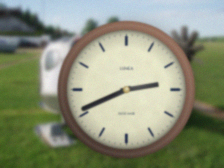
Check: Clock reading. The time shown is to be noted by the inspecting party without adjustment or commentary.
2:41
